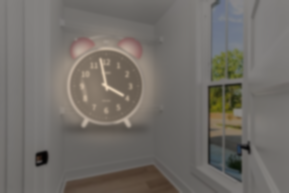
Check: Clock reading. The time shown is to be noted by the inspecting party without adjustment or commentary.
3:58
